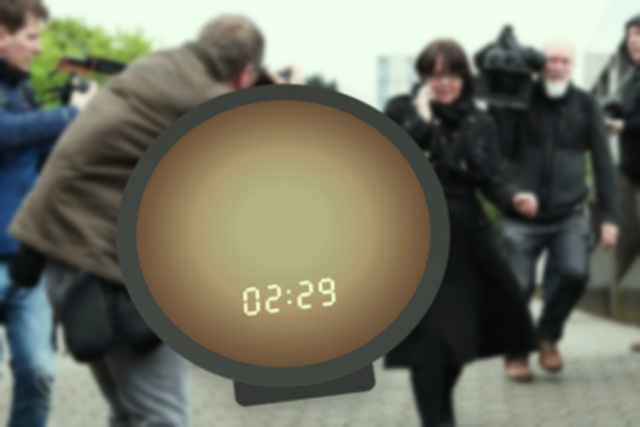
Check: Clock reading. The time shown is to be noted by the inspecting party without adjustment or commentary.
2:29
